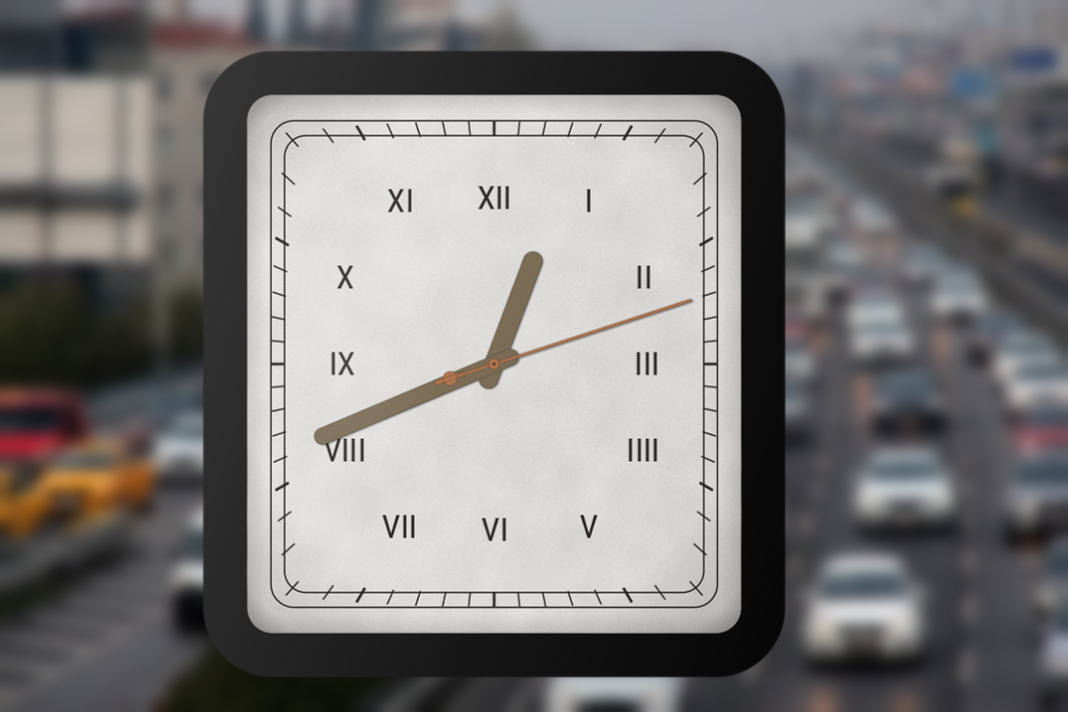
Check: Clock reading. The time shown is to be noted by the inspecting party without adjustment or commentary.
12:41:12
